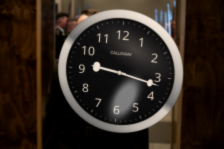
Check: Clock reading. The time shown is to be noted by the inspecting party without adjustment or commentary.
9:17
